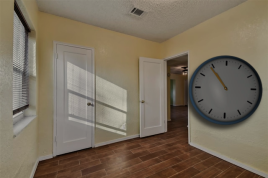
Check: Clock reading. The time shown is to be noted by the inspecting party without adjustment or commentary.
10:54
